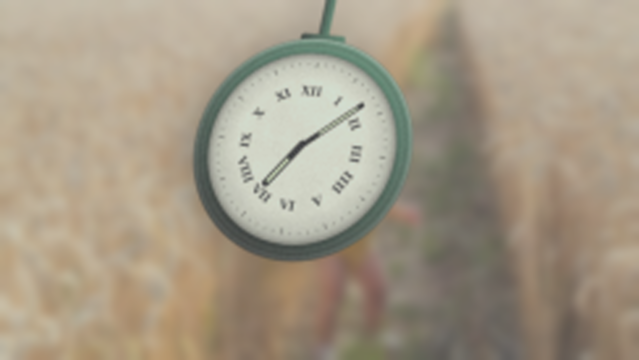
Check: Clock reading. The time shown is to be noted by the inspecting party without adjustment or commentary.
7:08
